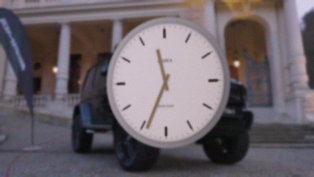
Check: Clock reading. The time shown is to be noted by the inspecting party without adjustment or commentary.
11:34
